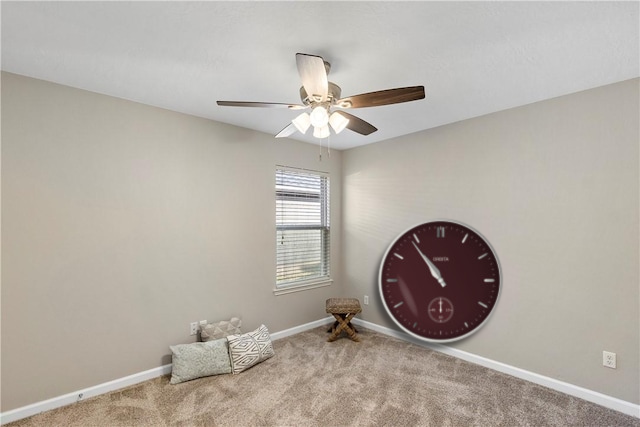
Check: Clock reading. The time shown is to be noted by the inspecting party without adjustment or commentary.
10:54
